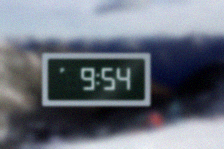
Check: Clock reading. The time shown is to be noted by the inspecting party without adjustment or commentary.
9:54
